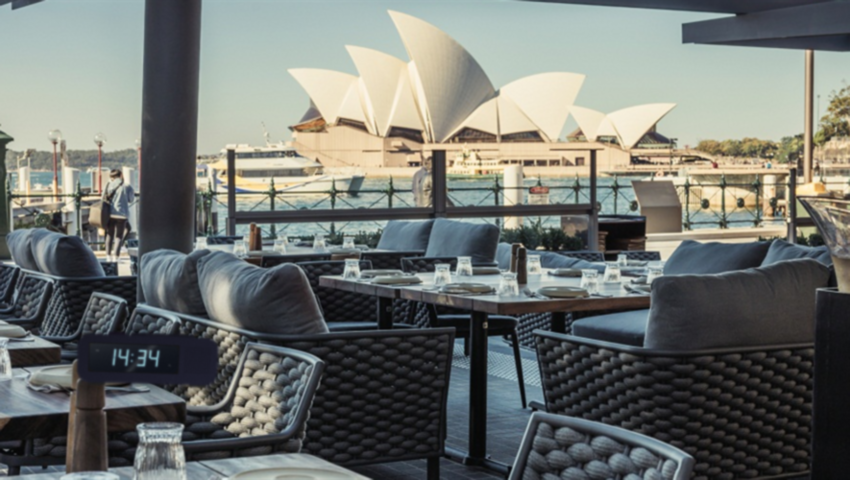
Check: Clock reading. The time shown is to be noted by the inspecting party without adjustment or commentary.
14:34
